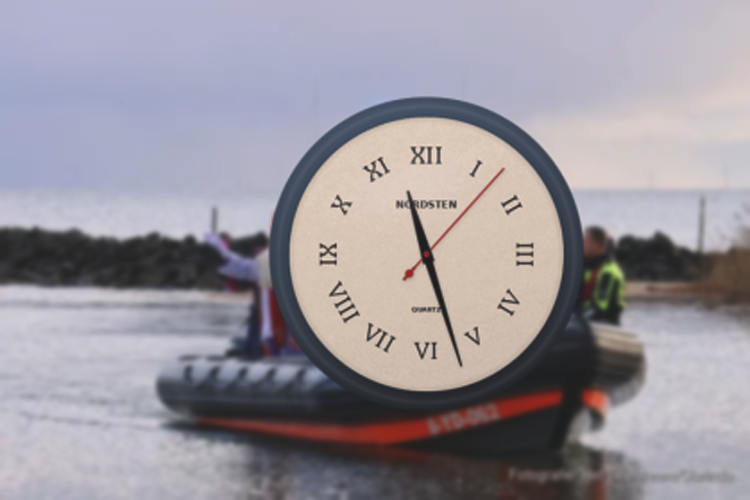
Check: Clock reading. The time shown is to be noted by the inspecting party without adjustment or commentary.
11:27:07
